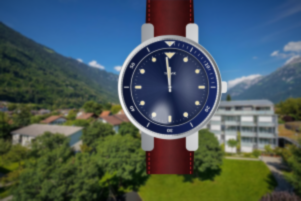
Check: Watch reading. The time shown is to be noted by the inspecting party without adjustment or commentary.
11:59
